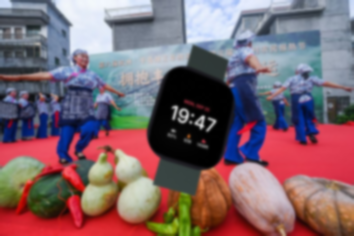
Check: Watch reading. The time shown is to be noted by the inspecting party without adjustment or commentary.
19:47
